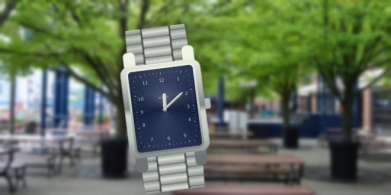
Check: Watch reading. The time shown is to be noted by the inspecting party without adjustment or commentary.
12:09
